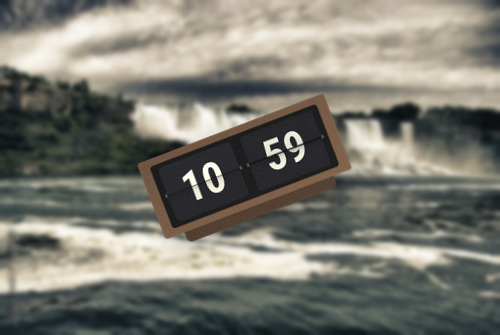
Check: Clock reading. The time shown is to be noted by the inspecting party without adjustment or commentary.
10:59
